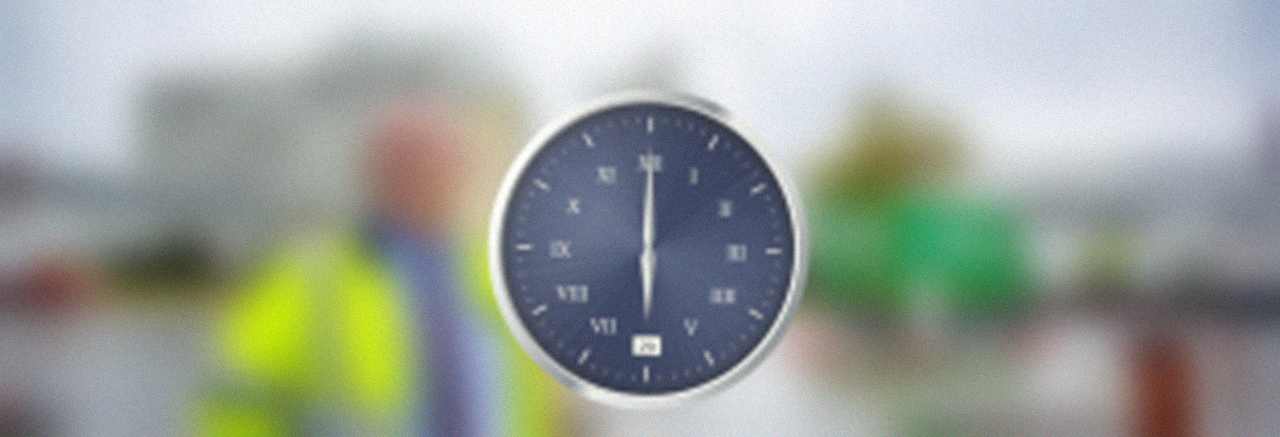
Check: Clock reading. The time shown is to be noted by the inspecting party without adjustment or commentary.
6:00
